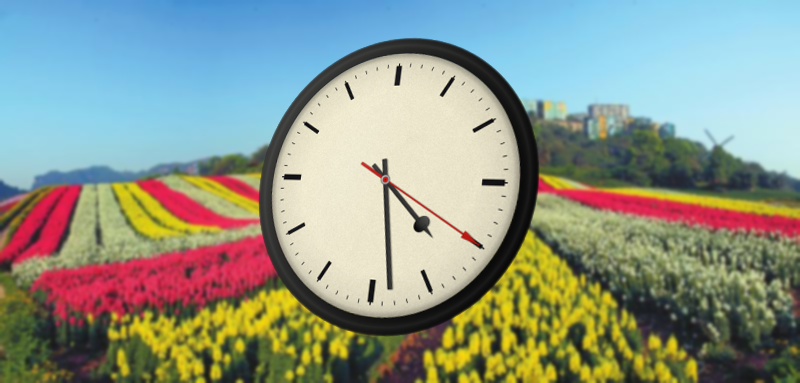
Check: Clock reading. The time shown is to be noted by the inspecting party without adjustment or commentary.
4:28:20
